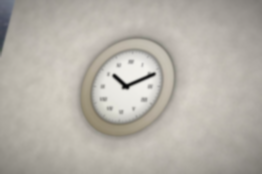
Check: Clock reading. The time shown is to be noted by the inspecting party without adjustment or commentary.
10:11
